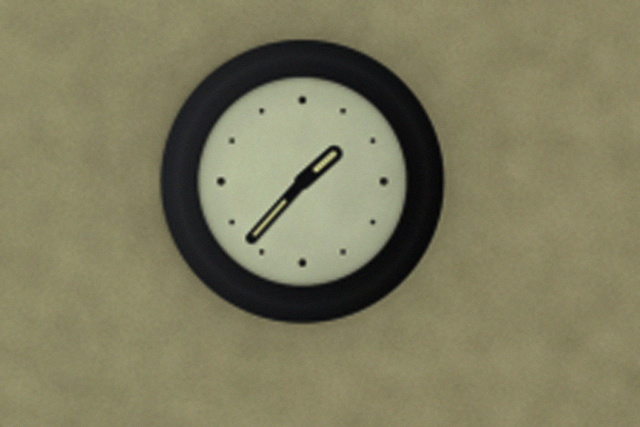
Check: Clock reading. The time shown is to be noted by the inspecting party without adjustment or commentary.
1:37
